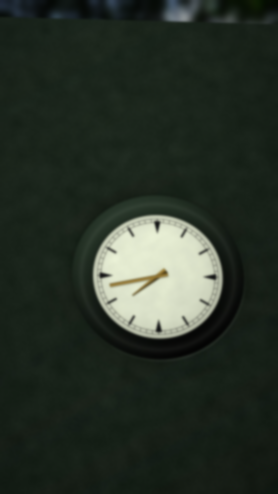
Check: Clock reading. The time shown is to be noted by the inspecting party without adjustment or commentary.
7:43
